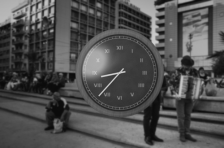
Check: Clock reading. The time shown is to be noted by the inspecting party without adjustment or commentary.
8:37
